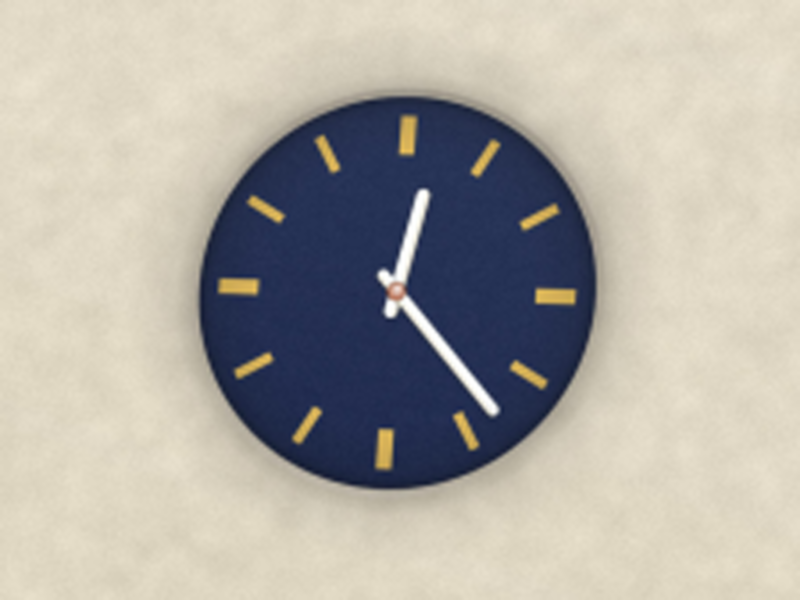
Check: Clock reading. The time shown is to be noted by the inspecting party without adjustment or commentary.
12:23
